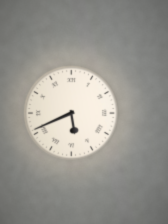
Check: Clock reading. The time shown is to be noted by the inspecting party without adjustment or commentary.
5:41
